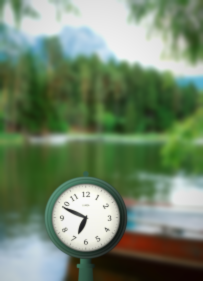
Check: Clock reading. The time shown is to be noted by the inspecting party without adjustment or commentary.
6:49
